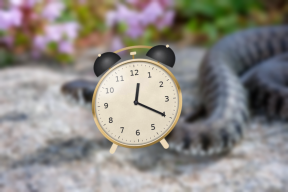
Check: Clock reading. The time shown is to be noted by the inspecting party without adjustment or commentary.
12:20
